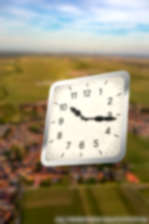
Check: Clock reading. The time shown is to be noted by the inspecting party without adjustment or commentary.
10:16
